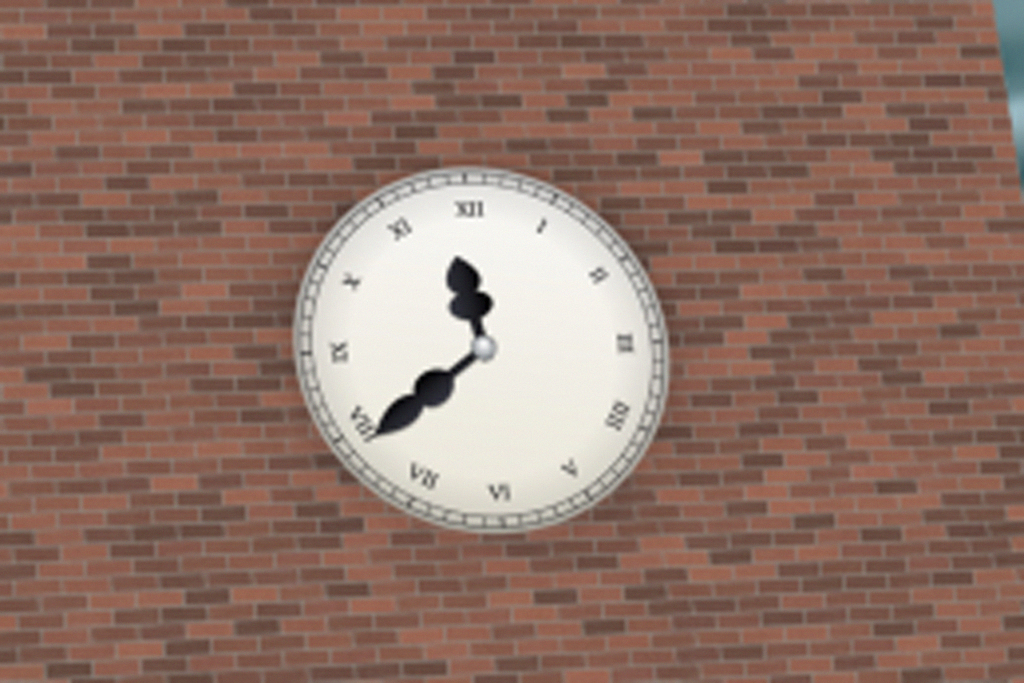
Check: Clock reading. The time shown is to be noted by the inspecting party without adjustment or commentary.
11:39
